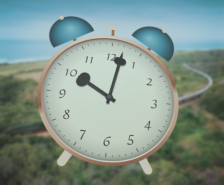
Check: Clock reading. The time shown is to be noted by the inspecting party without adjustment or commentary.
10:02
